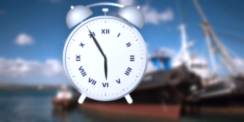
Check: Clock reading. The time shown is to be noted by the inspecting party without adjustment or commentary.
5:55
